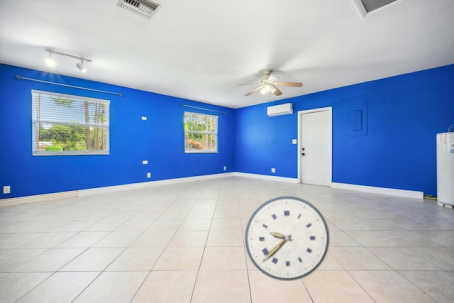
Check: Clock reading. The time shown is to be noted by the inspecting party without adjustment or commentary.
9:38
